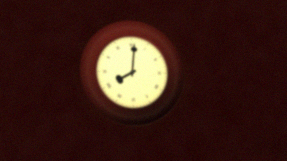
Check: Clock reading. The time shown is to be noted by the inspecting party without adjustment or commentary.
8:01
